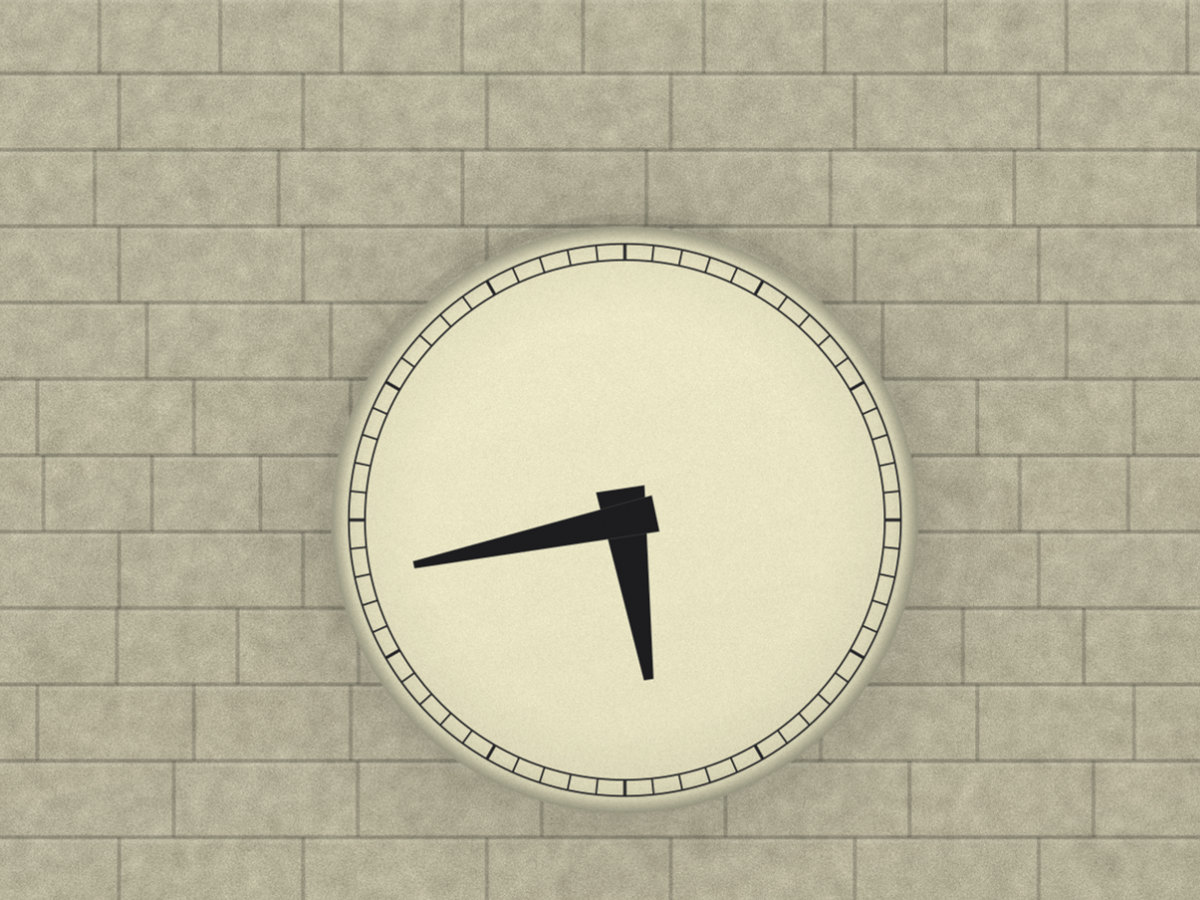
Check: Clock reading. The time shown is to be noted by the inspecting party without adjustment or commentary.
5:43
